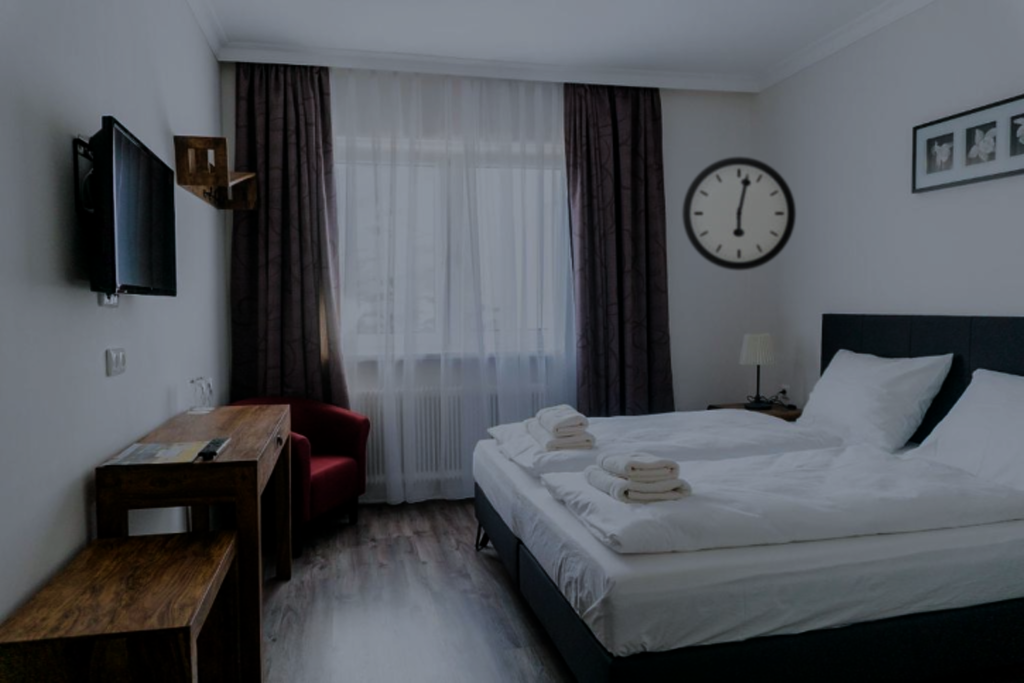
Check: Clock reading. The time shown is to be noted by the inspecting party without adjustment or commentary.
6:02
